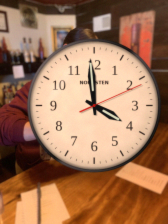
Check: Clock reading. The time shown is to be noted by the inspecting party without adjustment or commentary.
3:59:11
